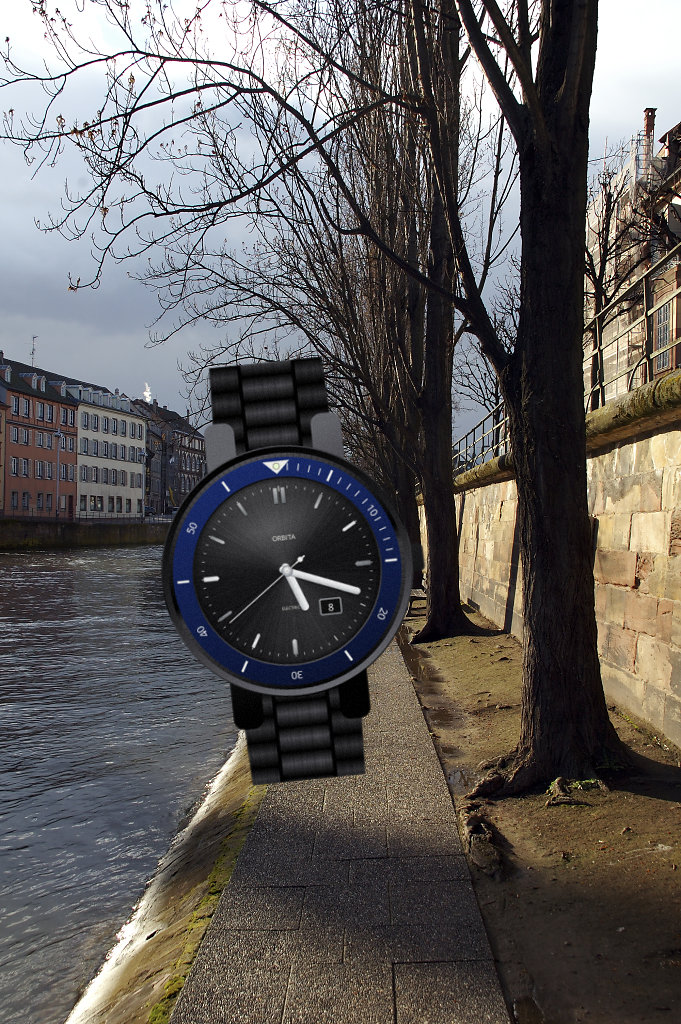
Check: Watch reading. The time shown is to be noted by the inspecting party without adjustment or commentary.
5:18:39
